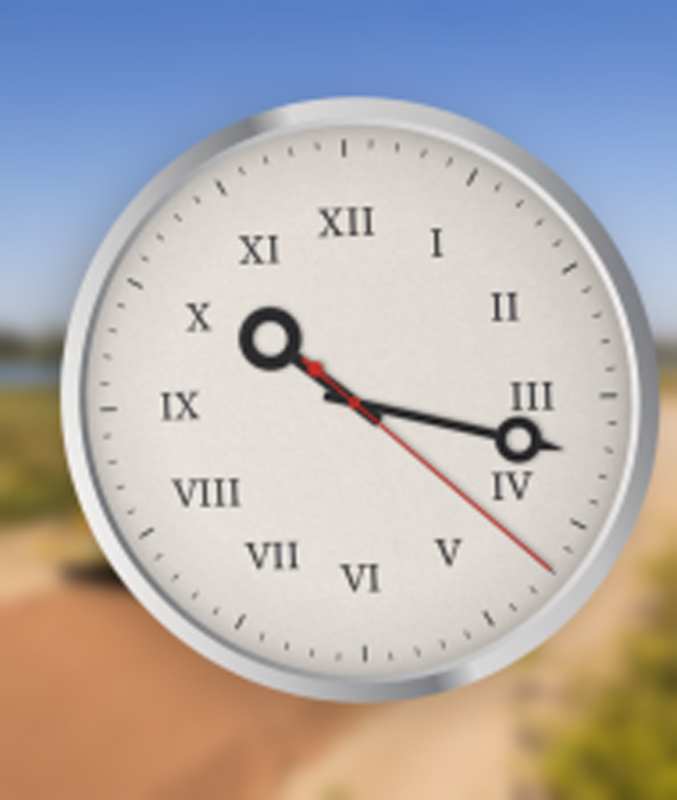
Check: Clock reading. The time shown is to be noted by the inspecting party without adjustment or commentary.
10:17:22
